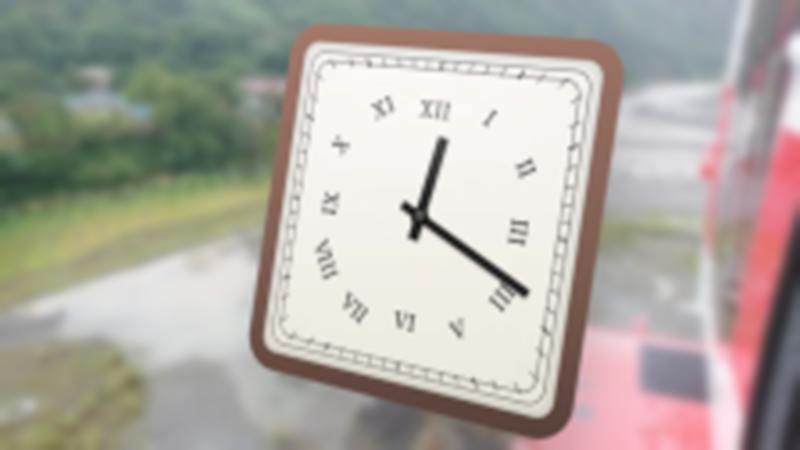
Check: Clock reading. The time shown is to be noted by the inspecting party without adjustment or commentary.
12:19
